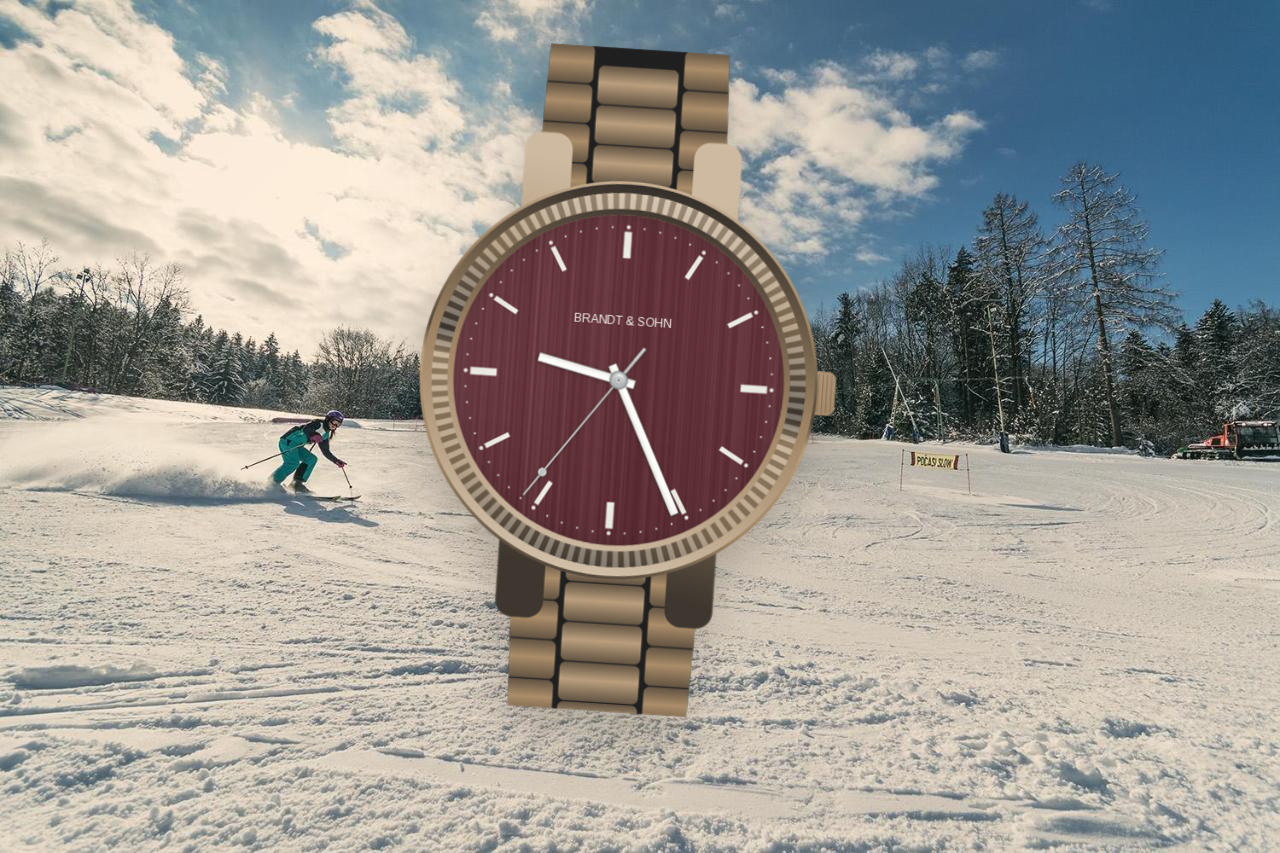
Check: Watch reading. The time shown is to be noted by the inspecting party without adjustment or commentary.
9:25:36
